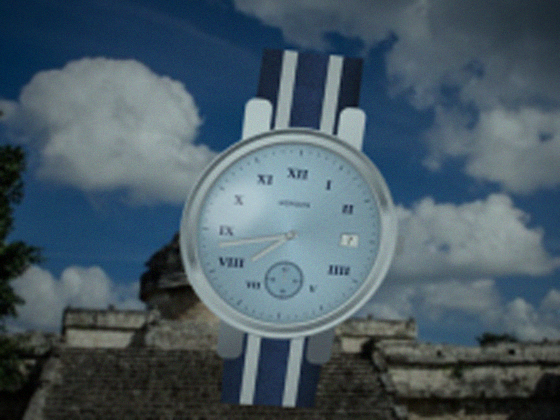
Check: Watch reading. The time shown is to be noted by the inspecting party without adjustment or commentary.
7:43
